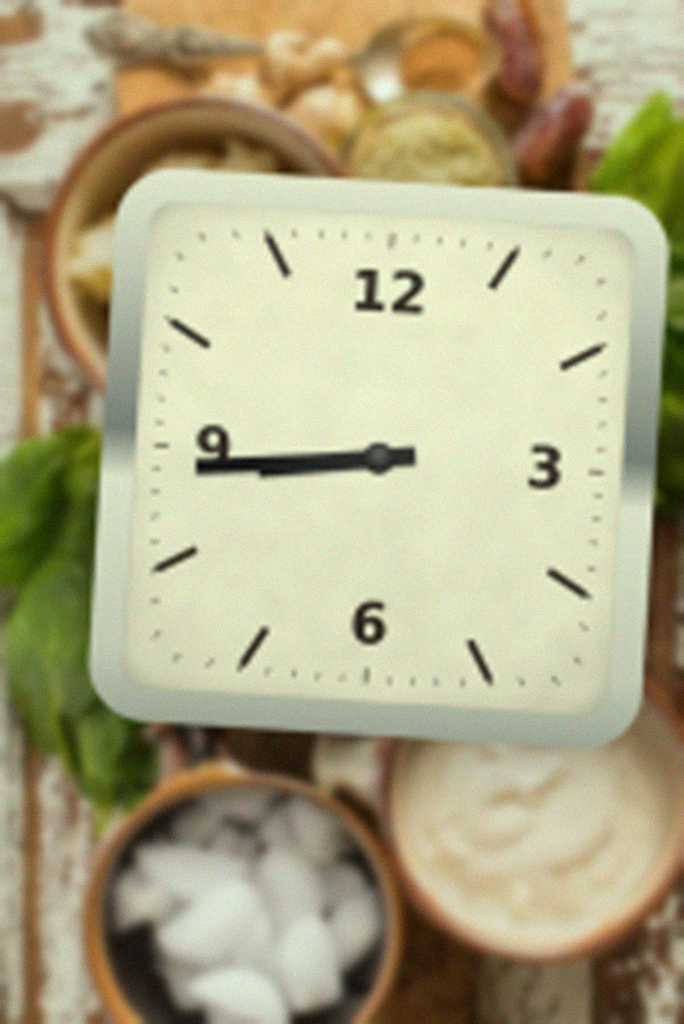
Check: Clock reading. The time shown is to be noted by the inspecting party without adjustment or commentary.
8:44
